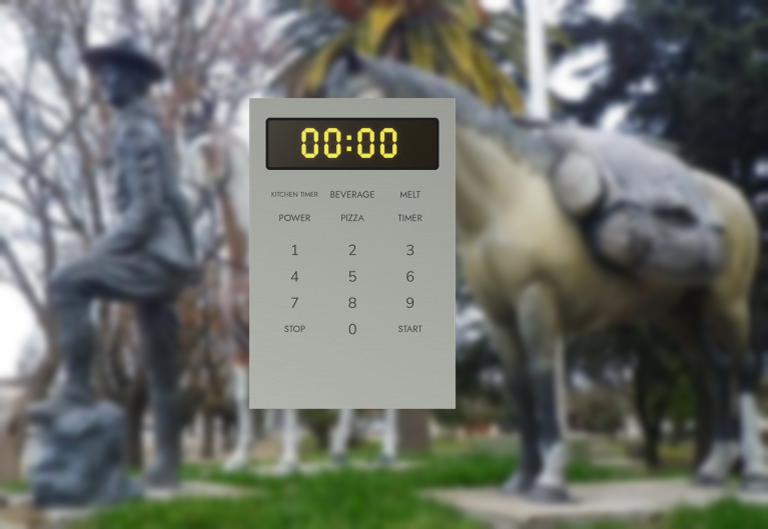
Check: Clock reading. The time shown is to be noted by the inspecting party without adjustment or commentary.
0:00
